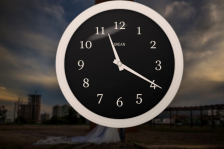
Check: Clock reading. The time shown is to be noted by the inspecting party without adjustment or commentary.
11:20
